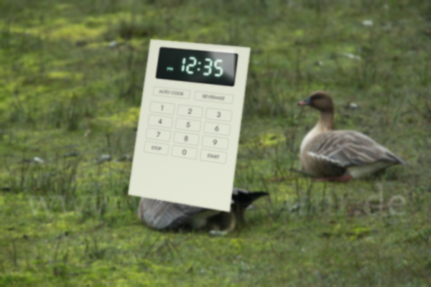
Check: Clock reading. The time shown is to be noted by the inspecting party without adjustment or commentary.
12:35
